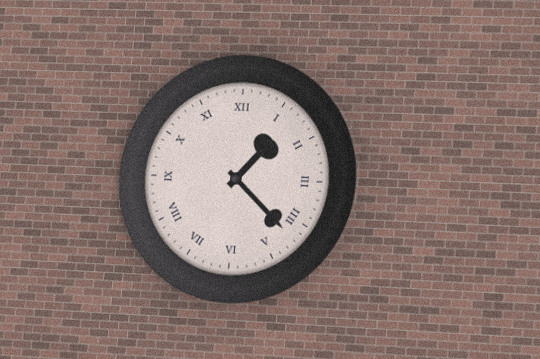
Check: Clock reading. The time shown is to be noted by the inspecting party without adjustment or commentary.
1:22
